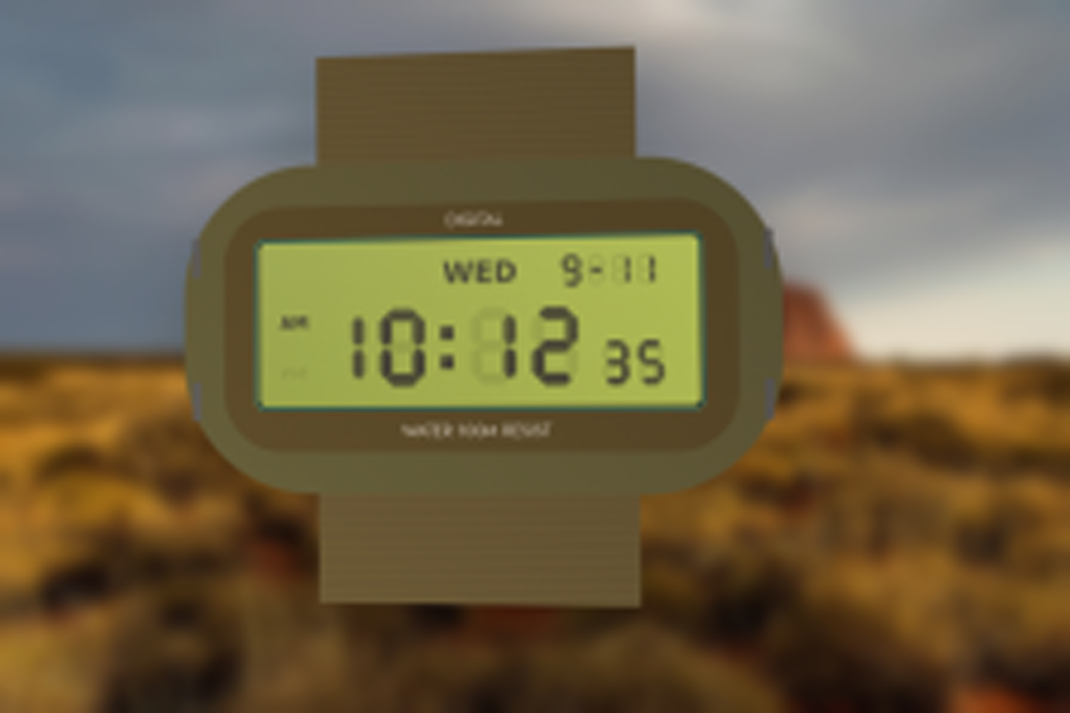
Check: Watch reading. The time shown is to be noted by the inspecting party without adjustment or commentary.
10:12:35
